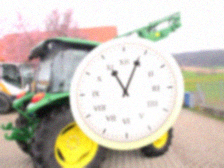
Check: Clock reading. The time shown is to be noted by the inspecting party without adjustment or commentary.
11:04
